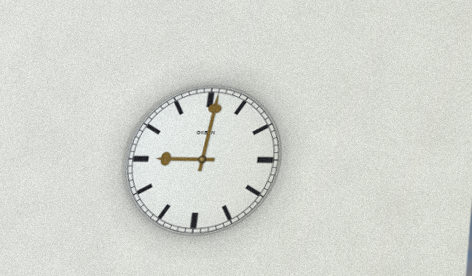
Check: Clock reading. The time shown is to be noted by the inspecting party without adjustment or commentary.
9:01
